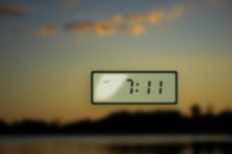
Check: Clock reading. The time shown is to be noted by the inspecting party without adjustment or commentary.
7:11
